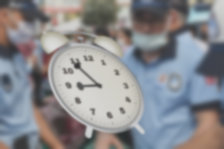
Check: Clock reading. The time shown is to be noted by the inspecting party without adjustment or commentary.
8:54
